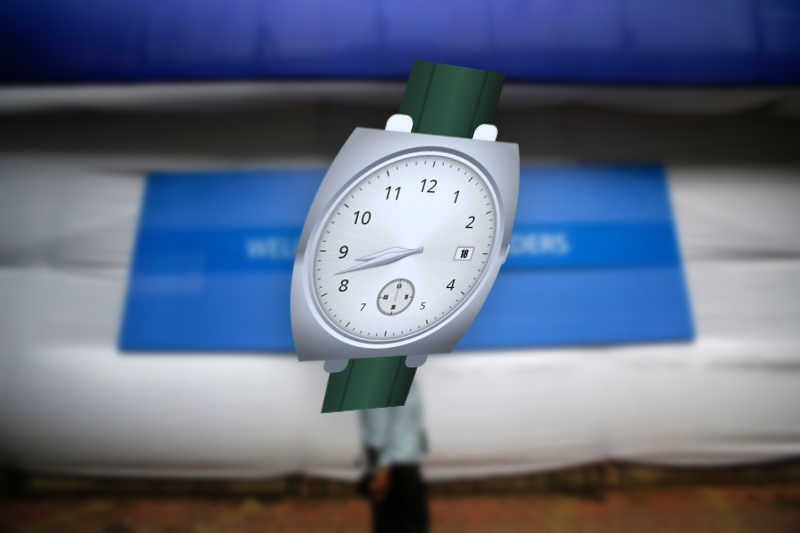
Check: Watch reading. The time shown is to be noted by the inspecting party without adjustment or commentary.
8:42
